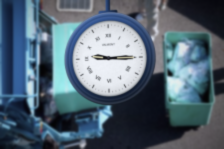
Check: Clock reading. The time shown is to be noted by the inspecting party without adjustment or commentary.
9:15
